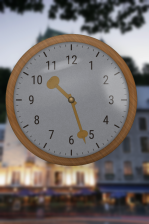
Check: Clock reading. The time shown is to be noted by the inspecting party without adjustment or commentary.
10:27
